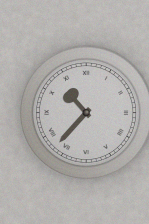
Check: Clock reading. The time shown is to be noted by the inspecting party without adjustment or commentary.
10:37
